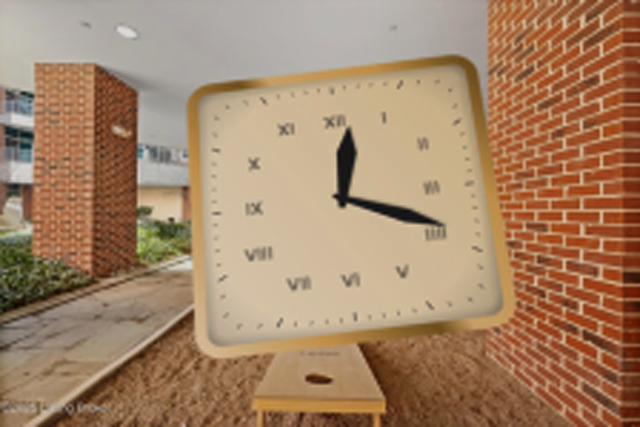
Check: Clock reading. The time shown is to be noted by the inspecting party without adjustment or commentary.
12:19
